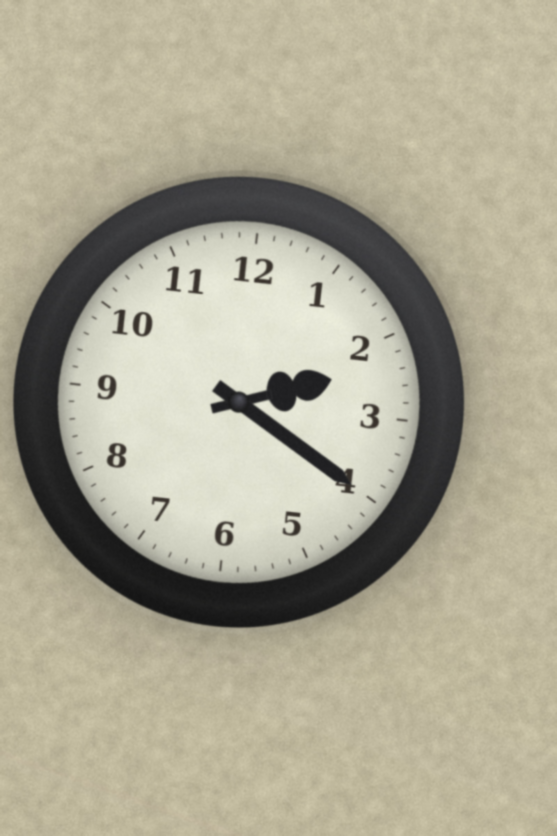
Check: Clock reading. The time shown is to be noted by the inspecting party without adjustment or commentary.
2:20
